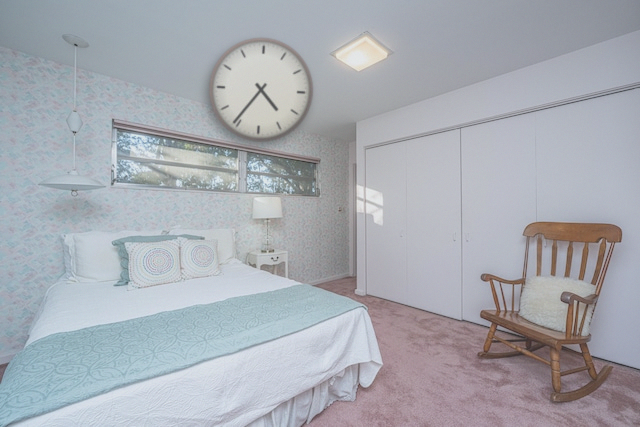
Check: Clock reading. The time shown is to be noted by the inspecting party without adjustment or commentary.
4:36
